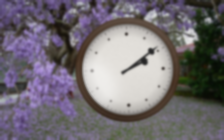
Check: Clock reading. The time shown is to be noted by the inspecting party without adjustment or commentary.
2:09
